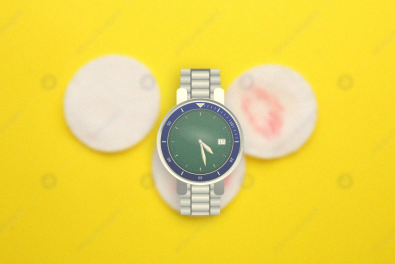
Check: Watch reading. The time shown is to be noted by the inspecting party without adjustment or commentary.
4:28
